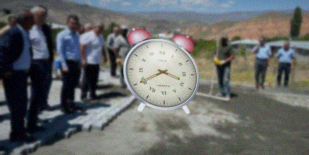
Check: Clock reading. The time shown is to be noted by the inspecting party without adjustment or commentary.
3:40
